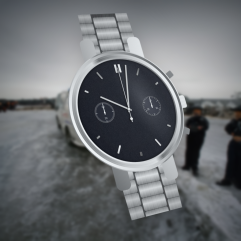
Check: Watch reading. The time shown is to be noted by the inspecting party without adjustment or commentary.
10:02
